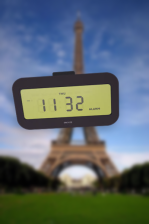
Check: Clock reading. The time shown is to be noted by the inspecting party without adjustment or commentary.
11:32
